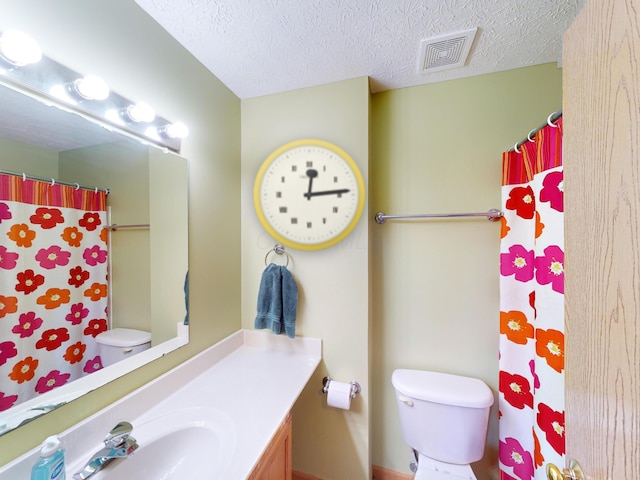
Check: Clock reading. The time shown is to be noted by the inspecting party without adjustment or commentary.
12:14
